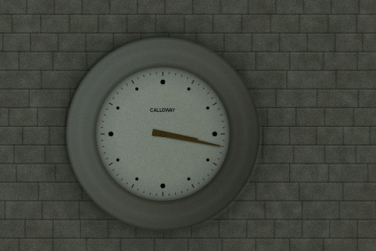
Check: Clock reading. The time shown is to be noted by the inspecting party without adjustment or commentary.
3:17
